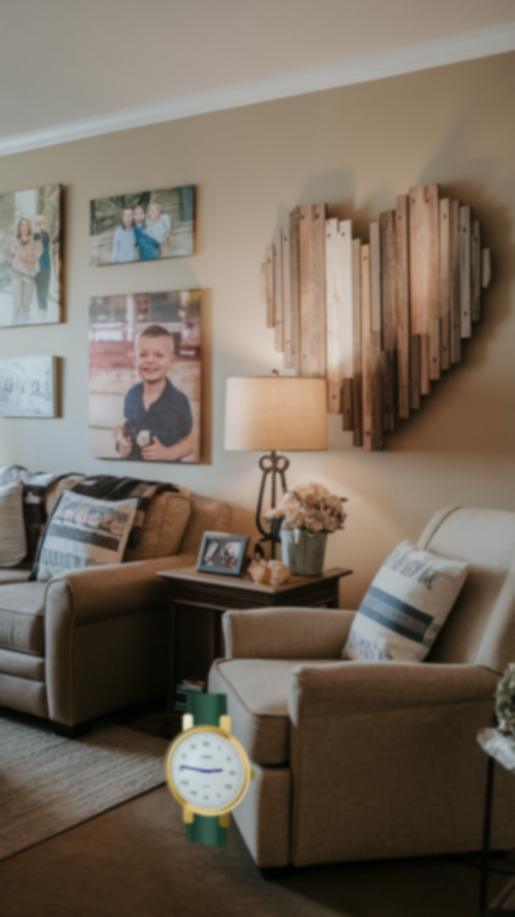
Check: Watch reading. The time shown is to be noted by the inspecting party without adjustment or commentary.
2:46
